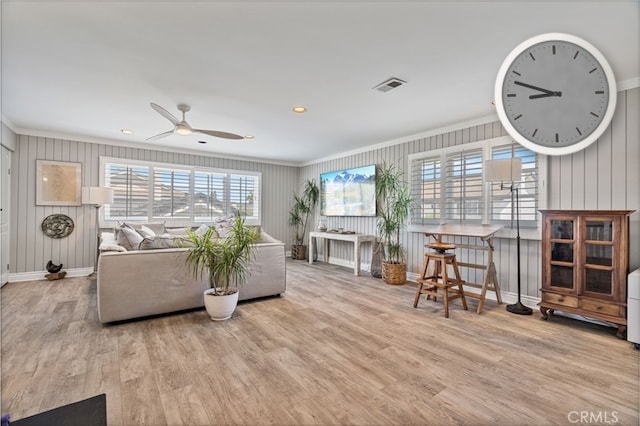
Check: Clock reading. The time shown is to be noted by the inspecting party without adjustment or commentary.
8:48
